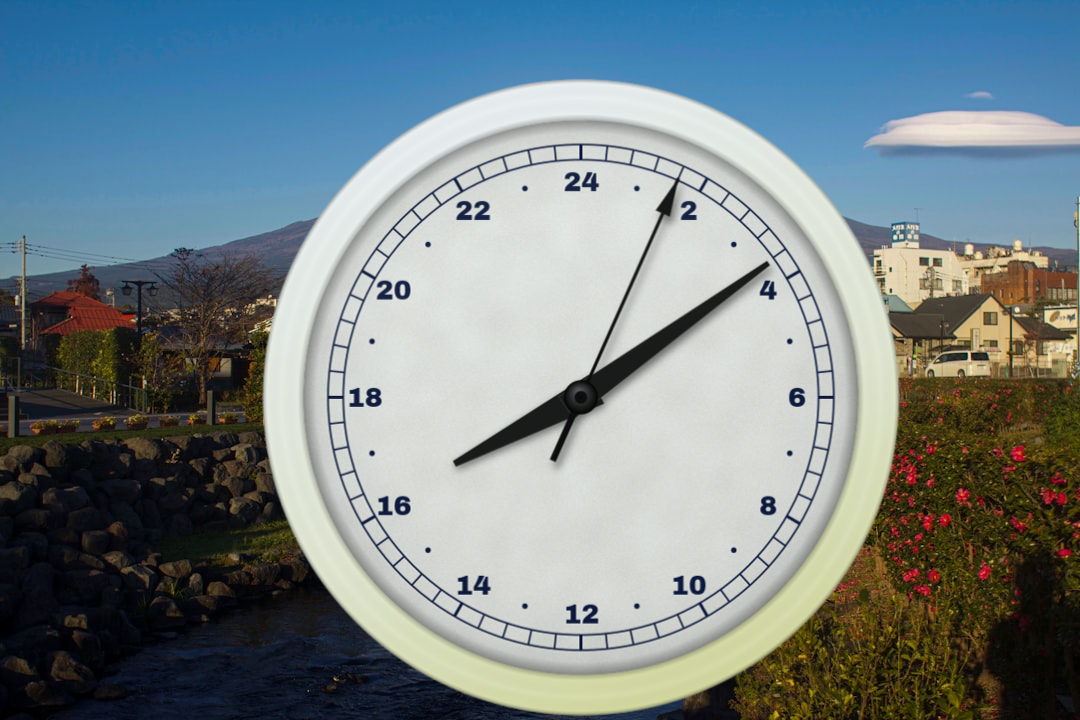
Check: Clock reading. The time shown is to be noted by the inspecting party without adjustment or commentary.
16:09:04
